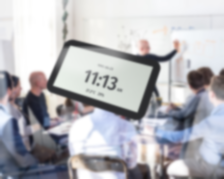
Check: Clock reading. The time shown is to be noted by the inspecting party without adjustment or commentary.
11:13
